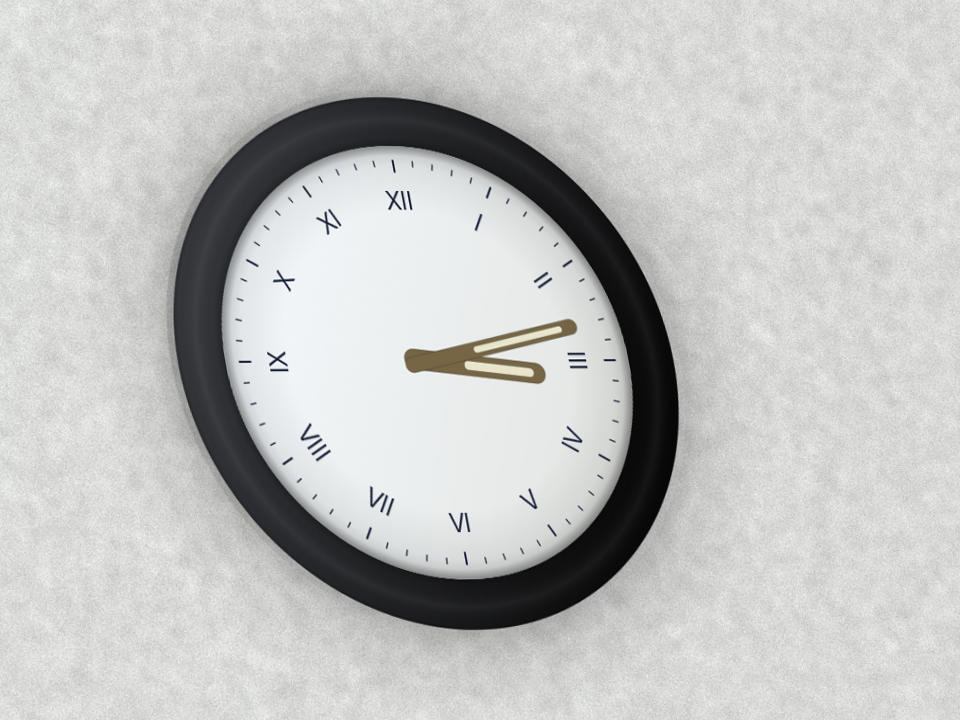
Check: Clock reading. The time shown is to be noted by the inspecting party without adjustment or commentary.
3:13
